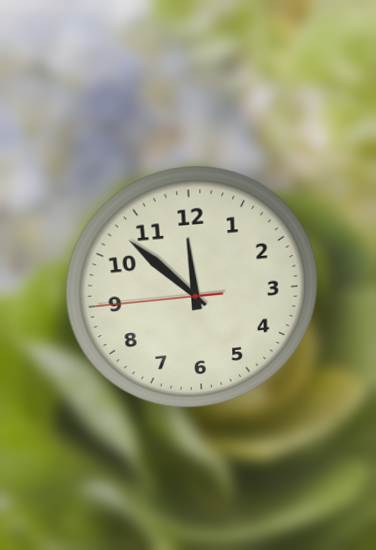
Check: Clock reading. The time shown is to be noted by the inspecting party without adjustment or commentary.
11:52:45
